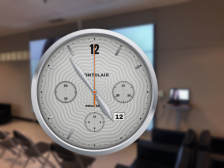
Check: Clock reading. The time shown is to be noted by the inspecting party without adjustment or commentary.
4:54
